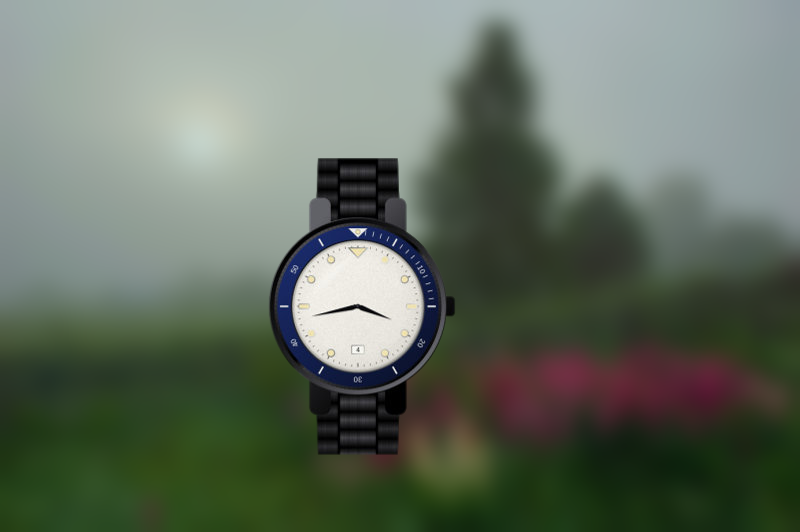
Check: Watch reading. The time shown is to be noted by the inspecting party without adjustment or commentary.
3:43
